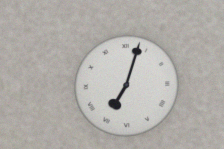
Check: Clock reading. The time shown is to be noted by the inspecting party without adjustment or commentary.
7:03
